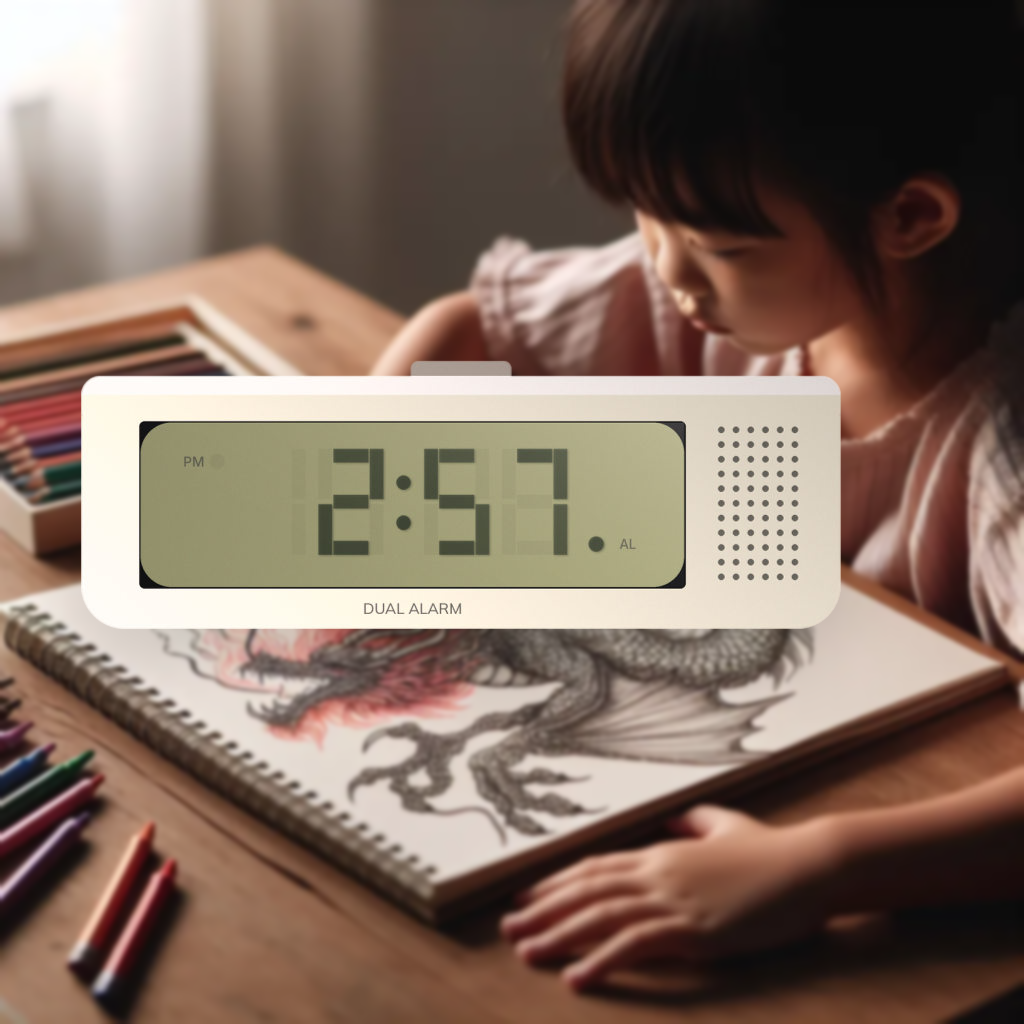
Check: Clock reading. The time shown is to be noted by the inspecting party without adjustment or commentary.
2:57
